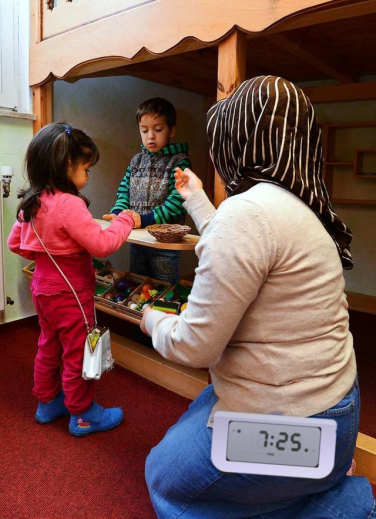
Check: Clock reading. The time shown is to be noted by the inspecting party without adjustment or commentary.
7:25
